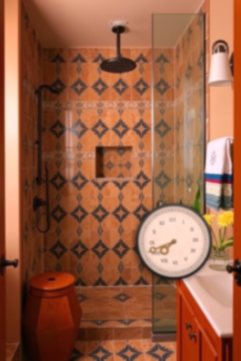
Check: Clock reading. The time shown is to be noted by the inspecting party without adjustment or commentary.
7:42
